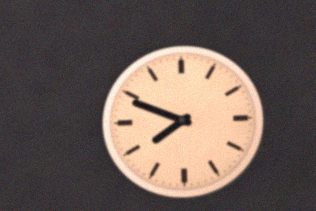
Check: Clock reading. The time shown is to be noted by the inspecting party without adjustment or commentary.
7:49
